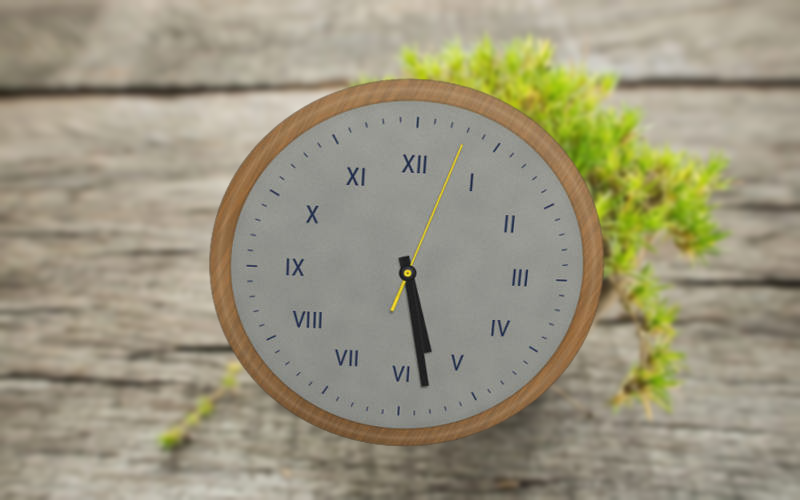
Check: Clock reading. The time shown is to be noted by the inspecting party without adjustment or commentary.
5:28:03
